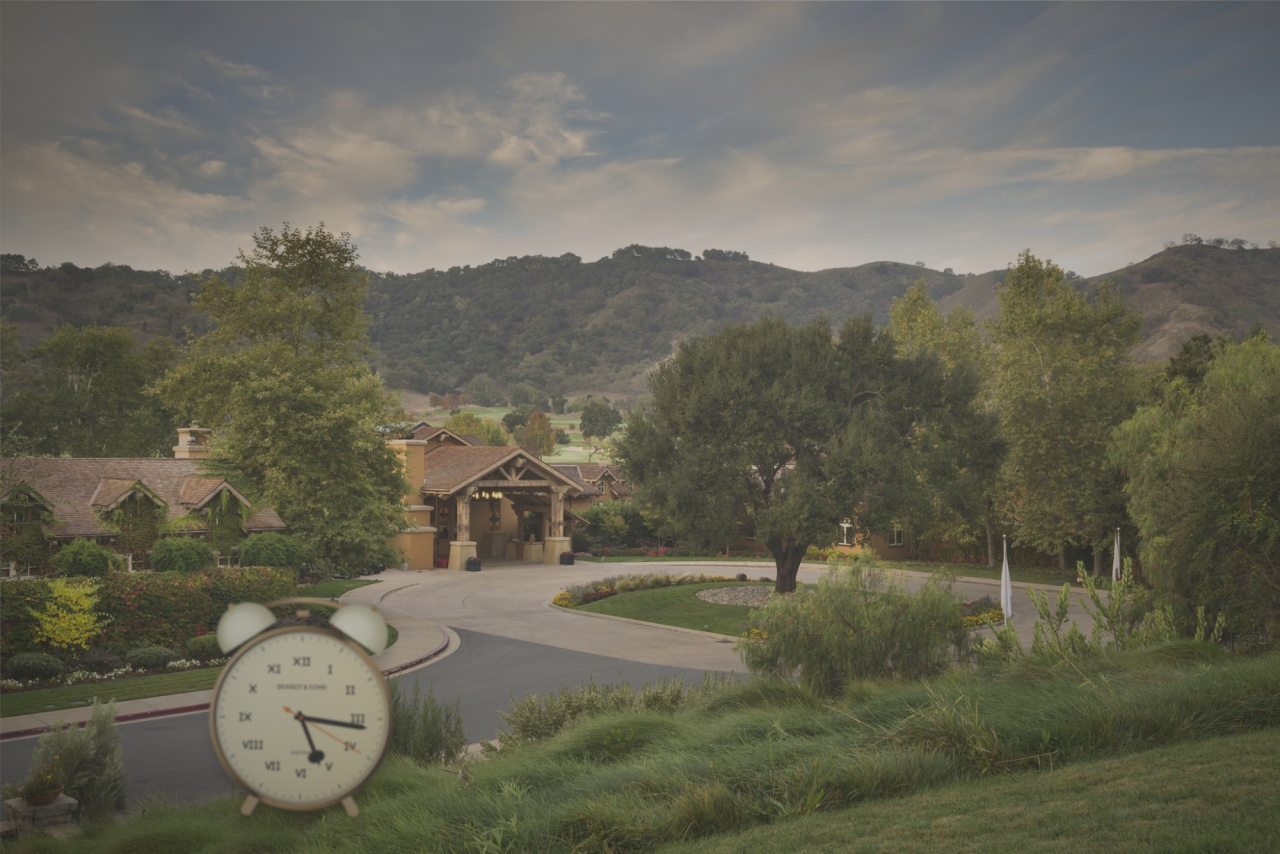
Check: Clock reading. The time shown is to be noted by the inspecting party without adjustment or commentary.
5:16:20
